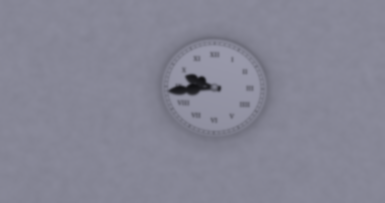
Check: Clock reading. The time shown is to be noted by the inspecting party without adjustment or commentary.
9:44
